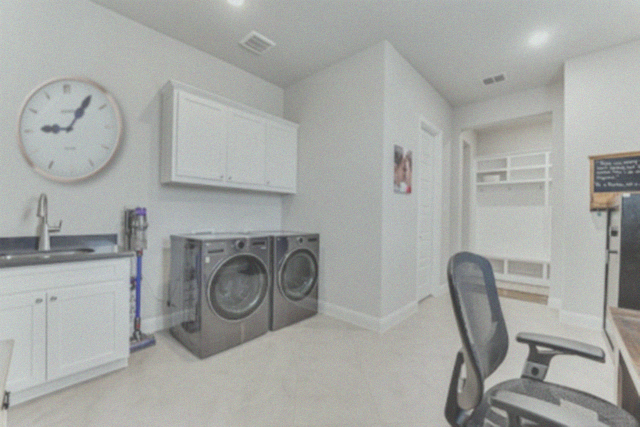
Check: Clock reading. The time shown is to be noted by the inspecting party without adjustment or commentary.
9:06
